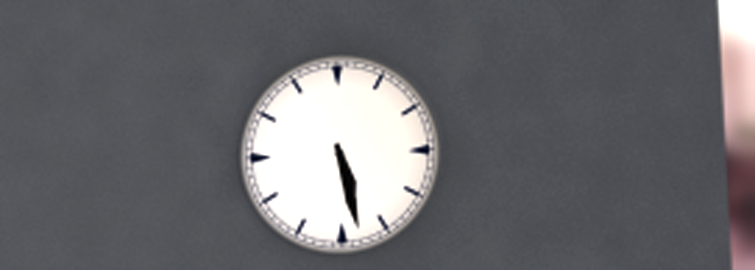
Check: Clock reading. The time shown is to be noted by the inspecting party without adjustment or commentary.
5:28
